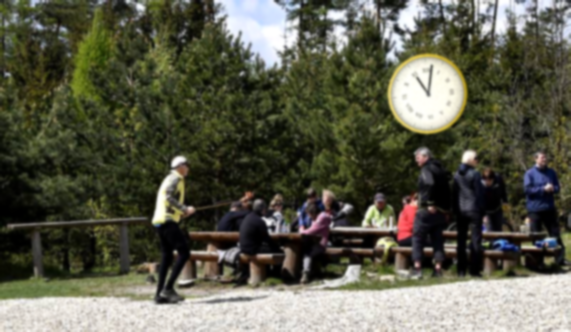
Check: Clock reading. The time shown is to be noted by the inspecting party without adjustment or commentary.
11:02
